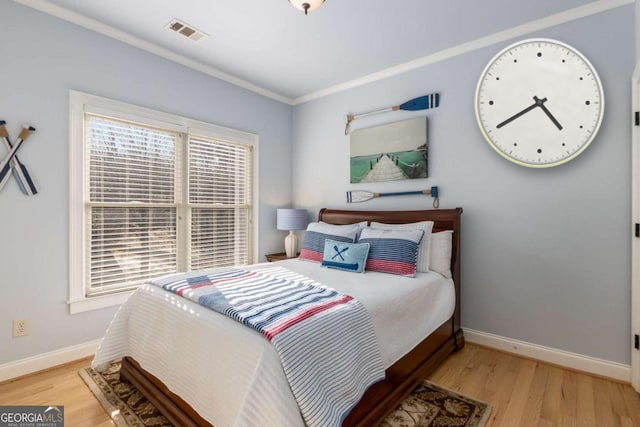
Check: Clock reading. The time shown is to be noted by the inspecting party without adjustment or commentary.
4:40
